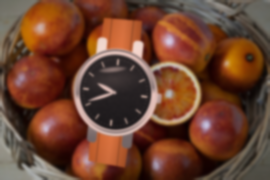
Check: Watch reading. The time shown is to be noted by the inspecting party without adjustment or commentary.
9:41
